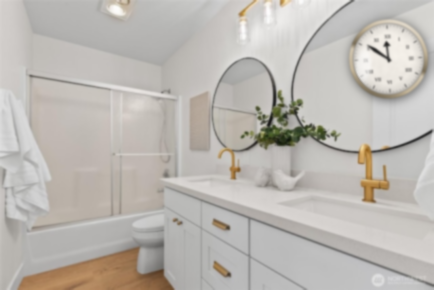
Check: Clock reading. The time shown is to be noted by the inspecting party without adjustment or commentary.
11:51
